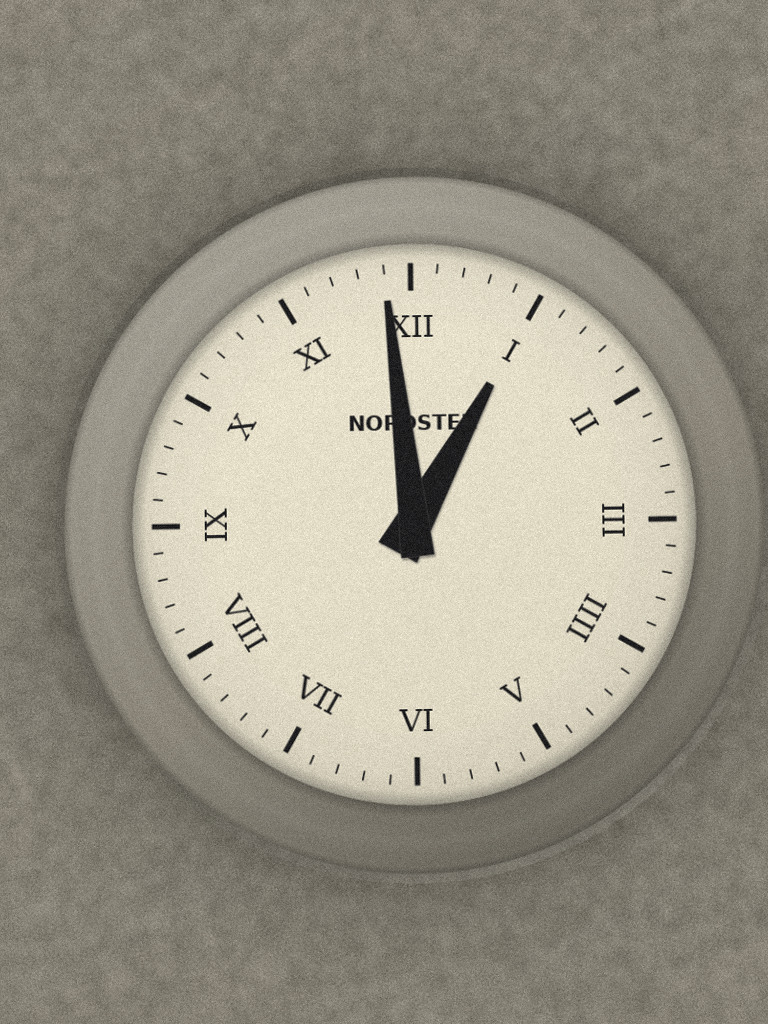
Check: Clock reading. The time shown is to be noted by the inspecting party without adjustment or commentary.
12:59
